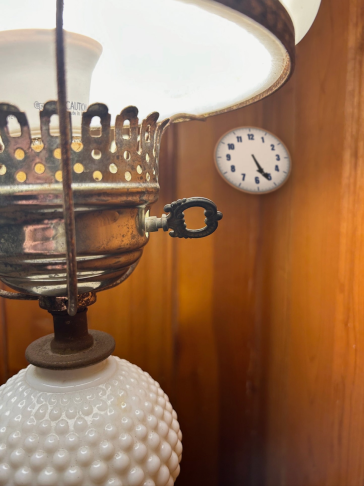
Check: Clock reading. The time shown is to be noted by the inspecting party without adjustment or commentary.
5:26
